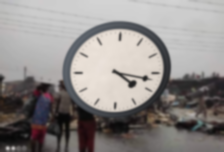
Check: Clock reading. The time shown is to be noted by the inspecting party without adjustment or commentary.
4:17
